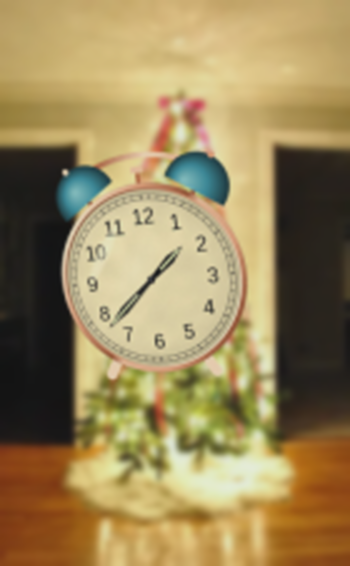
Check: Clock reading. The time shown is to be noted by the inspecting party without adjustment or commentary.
1:38
